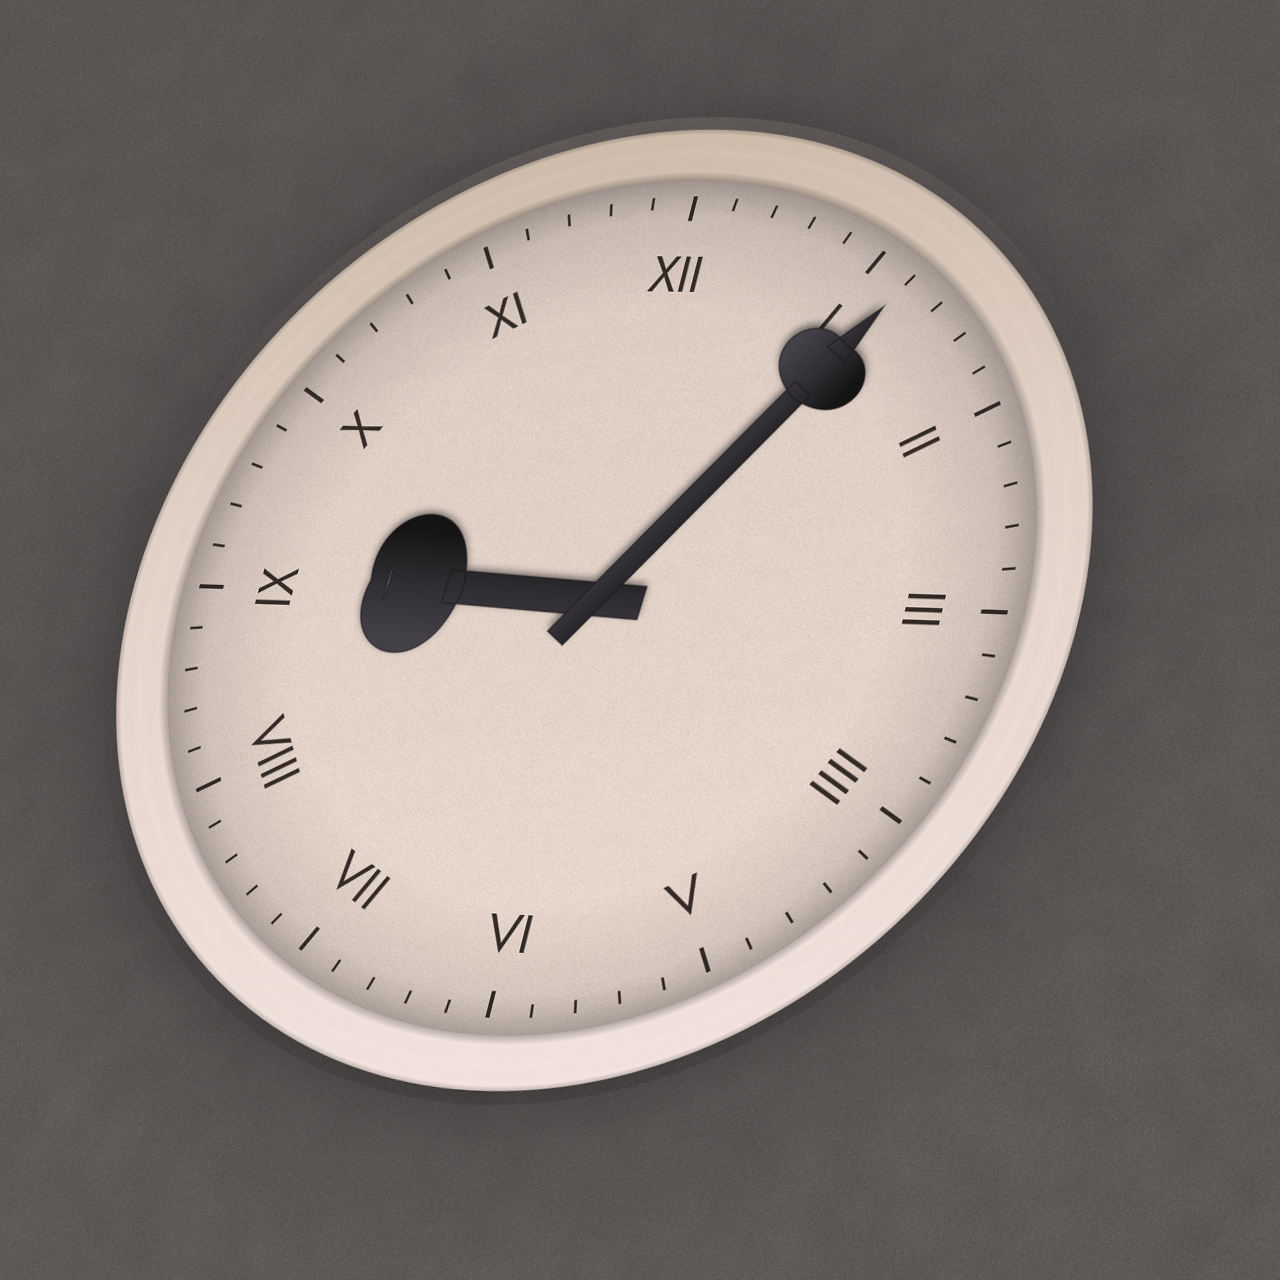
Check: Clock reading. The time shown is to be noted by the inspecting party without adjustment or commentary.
9:06
